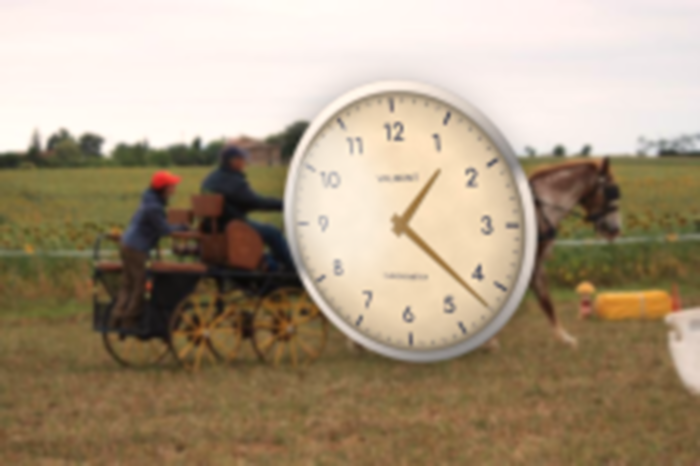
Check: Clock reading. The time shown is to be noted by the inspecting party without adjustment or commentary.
1:22
